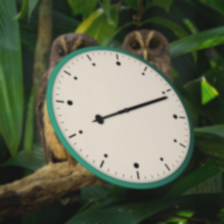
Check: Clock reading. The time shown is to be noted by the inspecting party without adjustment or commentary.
8:11
